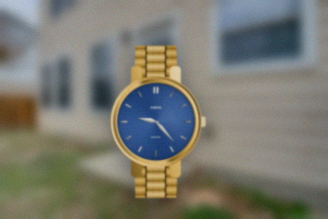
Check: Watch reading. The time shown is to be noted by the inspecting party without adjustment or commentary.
9:23
